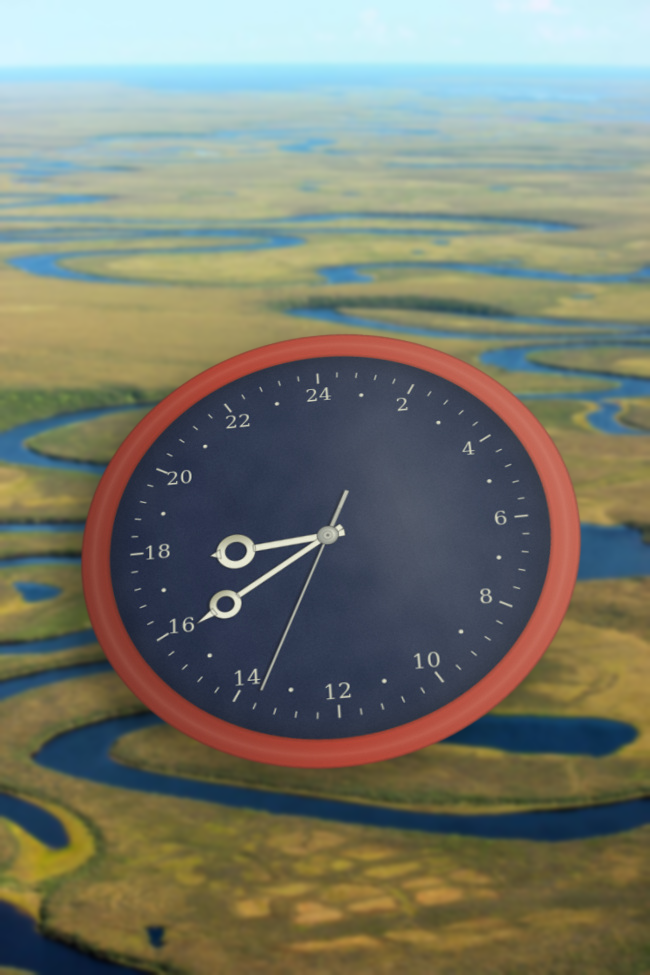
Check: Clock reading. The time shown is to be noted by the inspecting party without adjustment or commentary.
17:39:34
